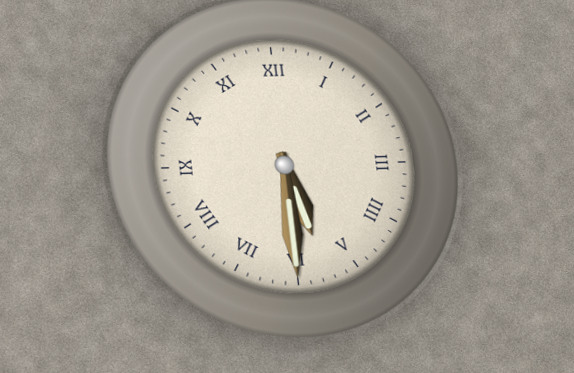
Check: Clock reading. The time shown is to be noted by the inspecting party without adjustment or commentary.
5:30
